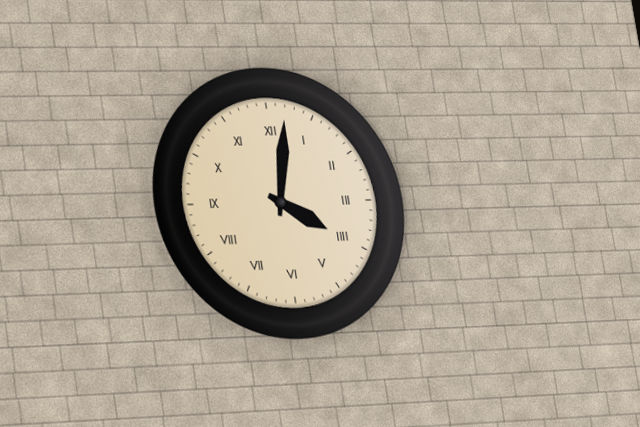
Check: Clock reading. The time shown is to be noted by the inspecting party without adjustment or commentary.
4:02
